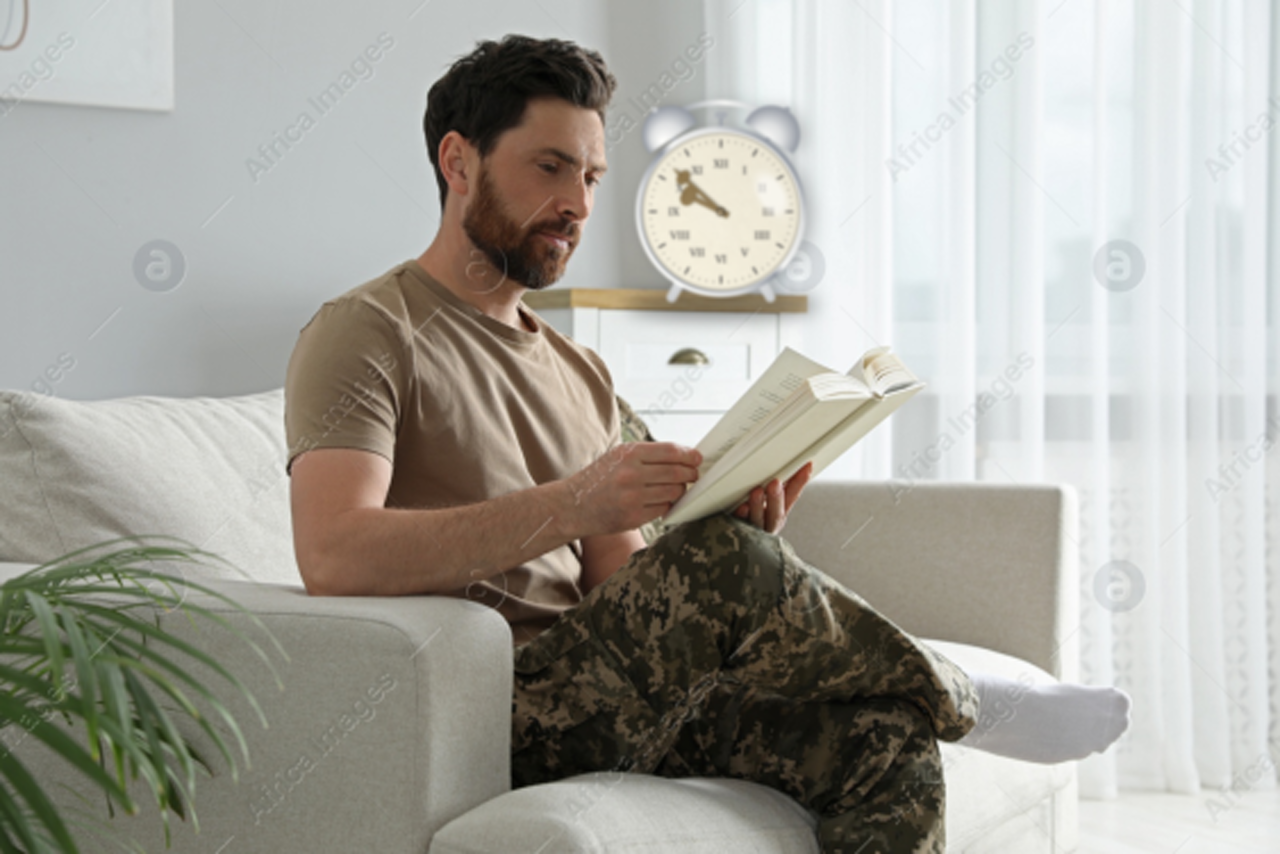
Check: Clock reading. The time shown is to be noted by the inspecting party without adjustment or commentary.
9:52
